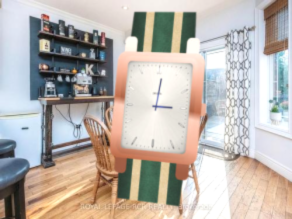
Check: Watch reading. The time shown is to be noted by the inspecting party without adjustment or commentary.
3:01
